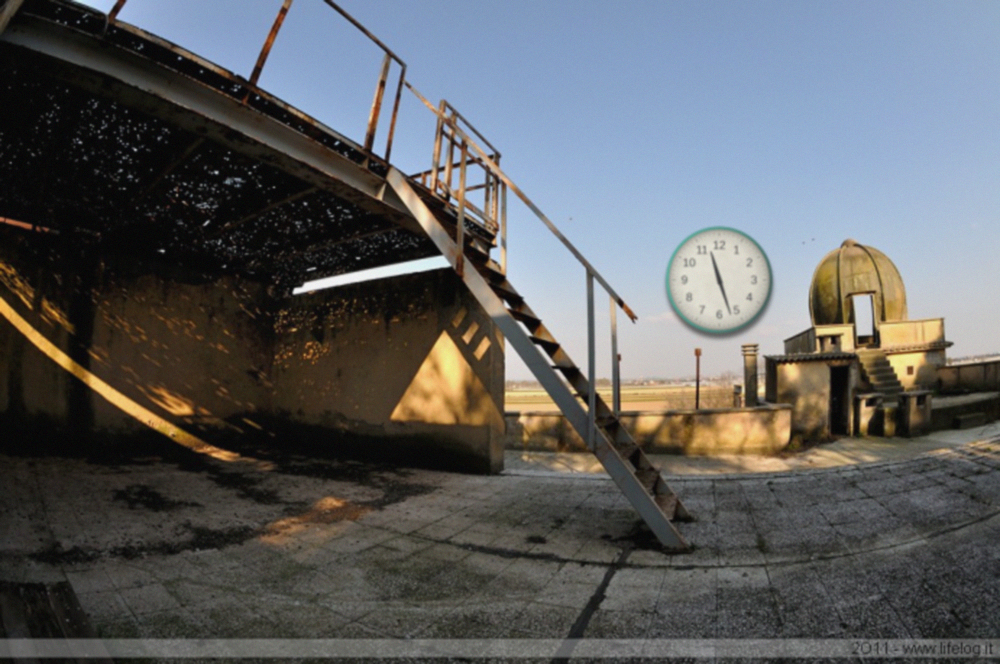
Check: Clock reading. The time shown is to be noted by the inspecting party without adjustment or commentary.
11:27
